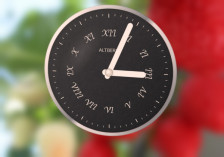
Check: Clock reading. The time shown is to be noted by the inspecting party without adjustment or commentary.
3:04
